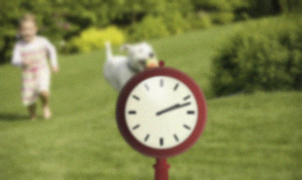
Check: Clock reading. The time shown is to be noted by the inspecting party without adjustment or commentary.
2:12
